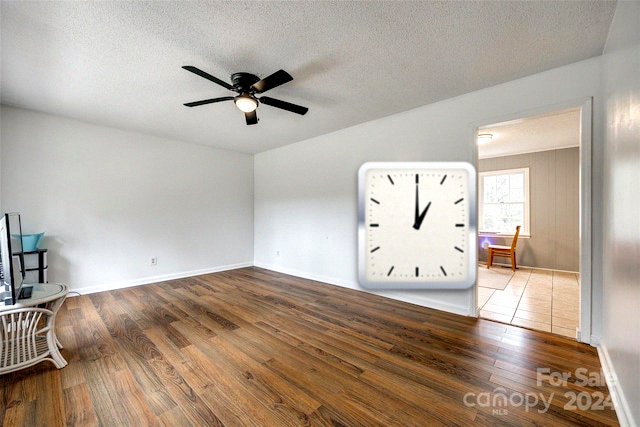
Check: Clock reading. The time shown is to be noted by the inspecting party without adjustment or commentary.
1:00
